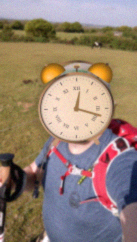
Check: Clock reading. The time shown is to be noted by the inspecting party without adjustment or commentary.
12:18
